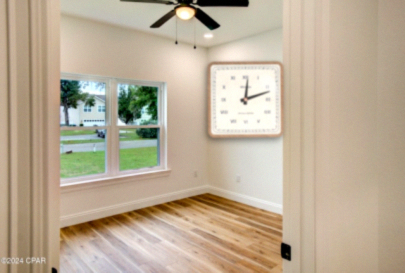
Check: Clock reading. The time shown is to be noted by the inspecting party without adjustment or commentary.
12:12
